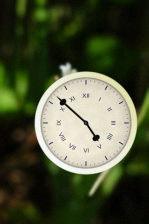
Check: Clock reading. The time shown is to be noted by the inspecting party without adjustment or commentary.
4:52
